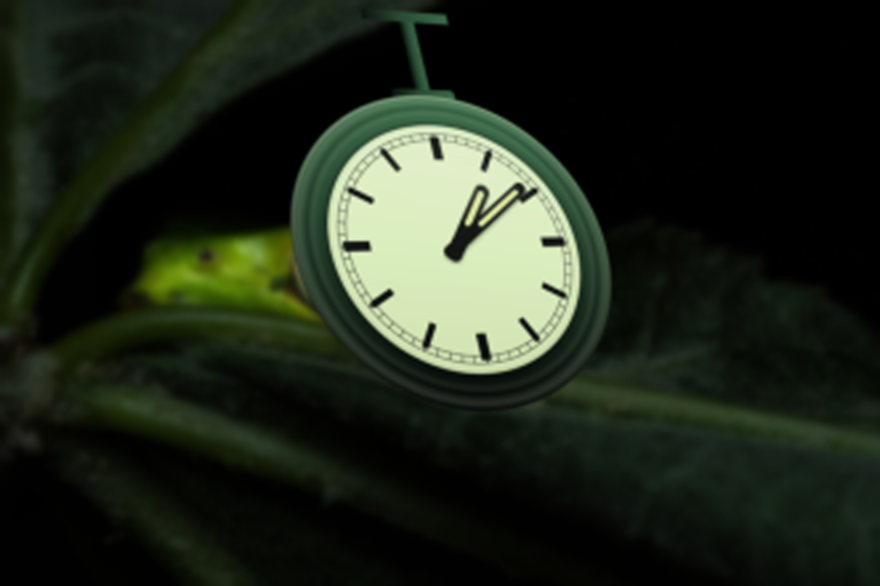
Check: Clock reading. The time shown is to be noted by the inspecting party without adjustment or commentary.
1:09
